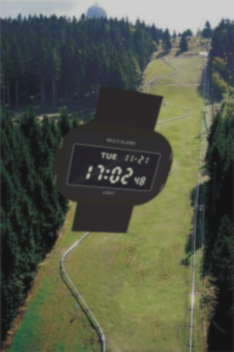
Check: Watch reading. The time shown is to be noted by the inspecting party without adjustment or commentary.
17:02
